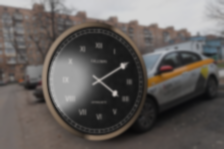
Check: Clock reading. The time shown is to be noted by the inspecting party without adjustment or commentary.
4:10
